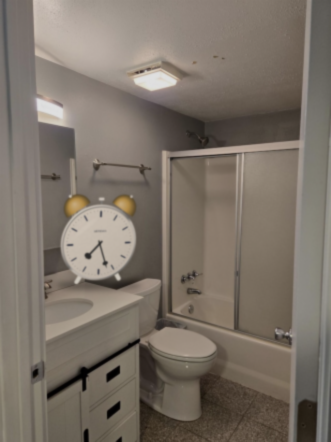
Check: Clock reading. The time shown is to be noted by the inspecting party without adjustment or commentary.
7:27
